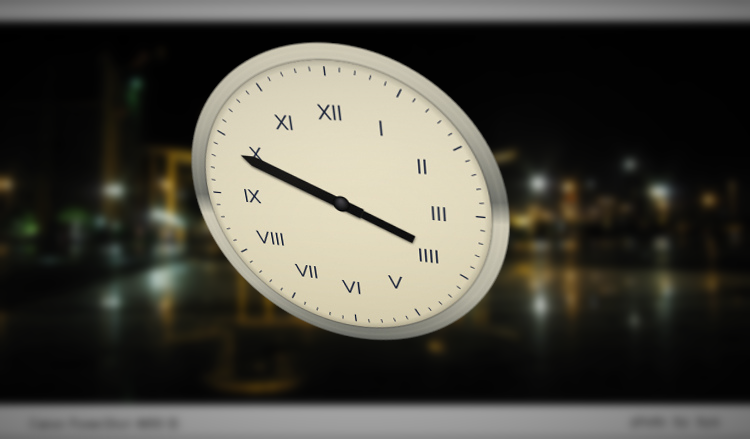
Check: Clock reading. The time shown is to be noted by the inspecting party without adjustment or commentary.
3:49
